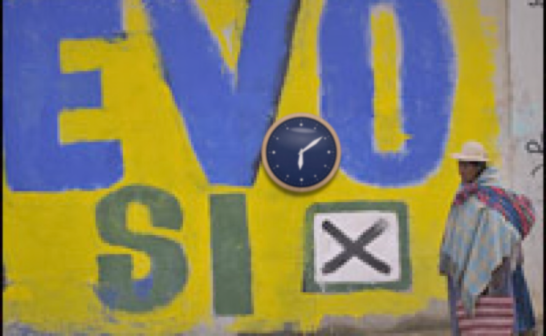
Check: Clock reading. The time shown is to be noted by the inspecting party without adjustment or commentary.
6:09
